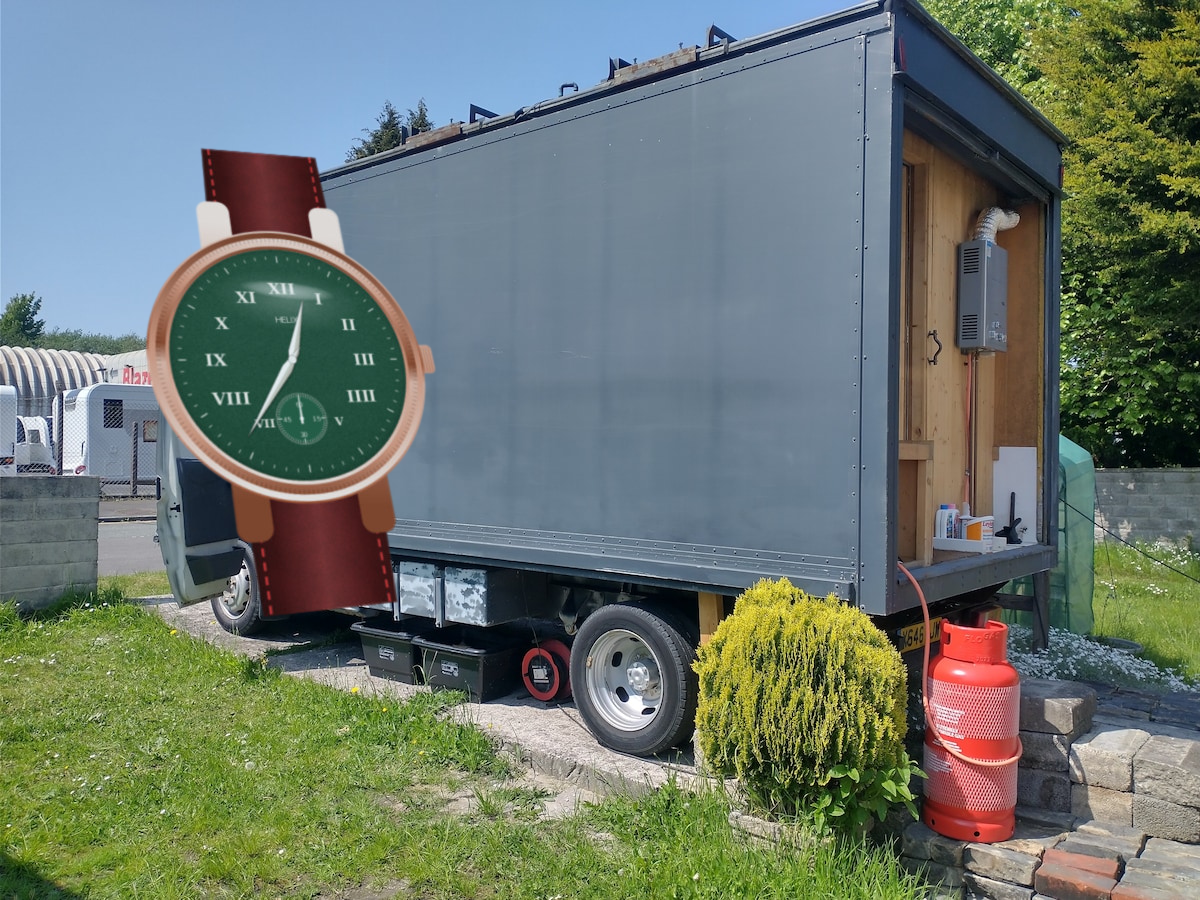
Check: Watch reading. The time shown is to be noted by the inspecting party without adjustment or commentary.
12:36
